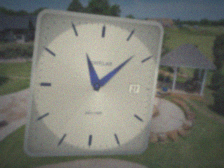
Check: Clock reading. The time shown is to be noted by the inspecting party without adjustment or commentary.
11:08
